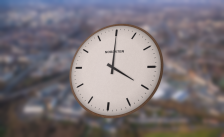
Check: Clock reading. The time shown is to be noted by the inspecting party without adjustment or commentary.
4:00
